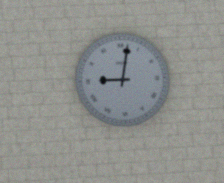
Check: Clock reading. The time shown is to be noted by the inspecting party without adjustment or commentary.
9:02
